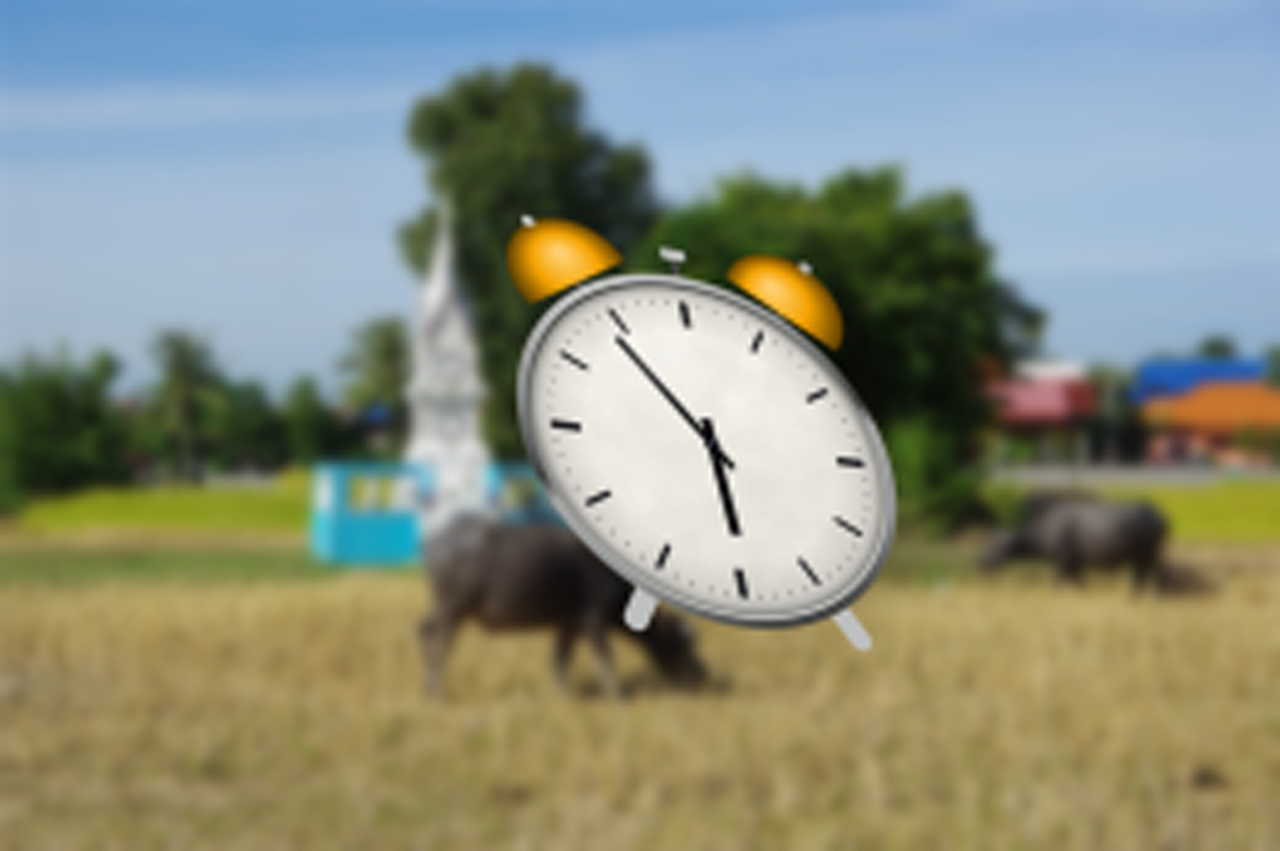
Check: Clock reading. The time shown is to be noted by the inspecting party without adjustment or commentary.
5:54
